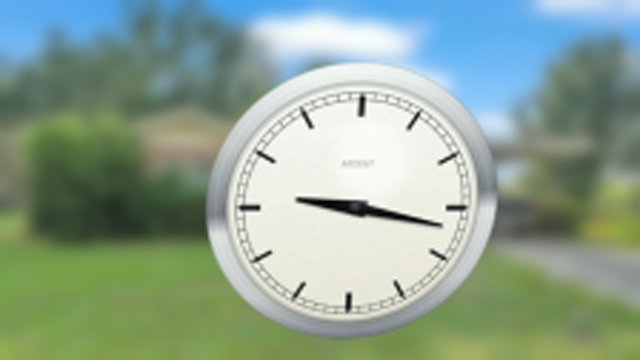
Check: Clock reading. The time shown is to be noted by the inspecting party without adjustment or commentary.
9:17
